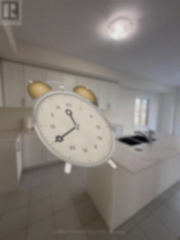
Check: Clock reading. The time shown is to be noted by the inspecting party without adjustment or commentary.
11:40
